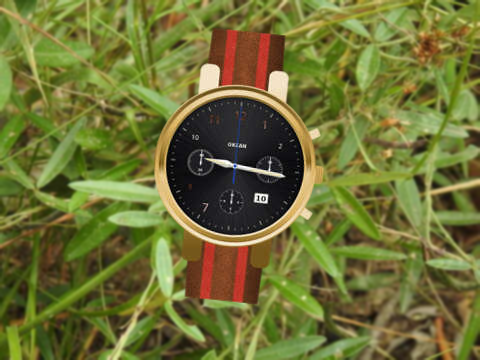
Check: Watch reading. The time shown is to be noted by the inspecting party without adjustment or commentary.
9:16
